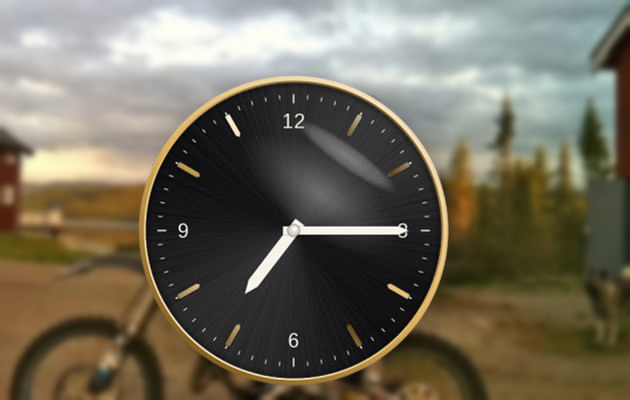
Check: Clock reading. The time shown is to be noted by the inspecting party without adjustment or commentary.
7:15
